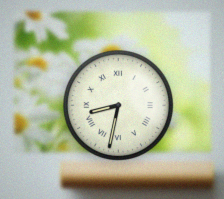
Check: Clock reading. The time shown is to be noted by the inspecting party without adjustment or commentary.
8:32
